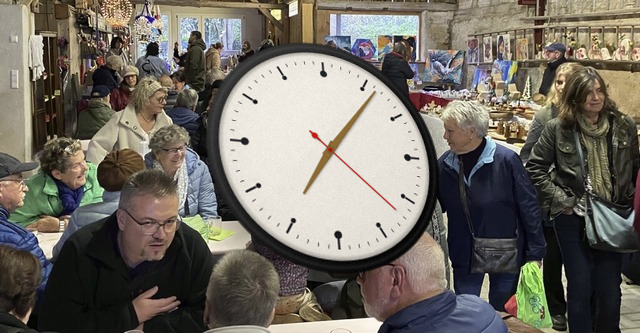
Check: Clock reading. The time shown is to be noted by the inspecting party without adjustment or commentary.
7:06:22
